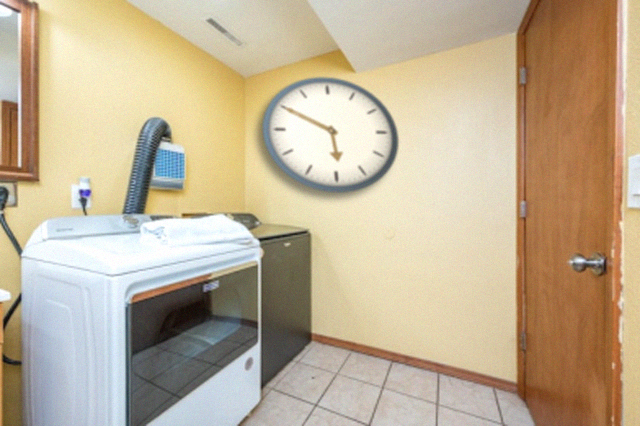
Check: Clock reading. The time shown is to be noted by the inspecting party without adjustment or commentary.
5:50
